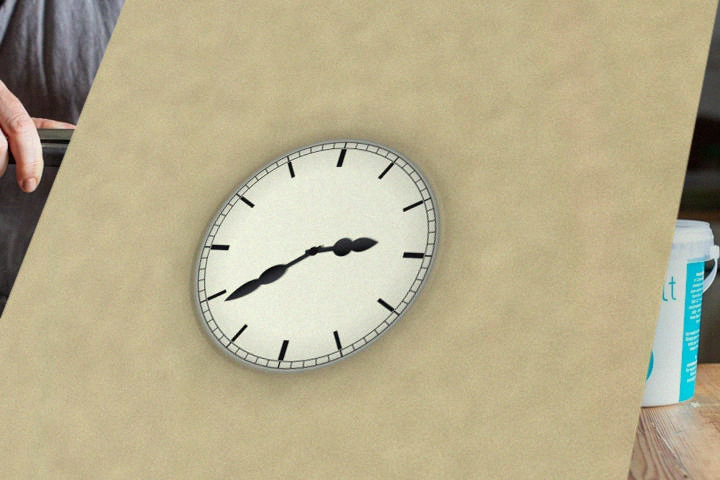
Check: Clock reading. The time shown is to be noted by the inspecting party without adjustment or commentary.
2:39
